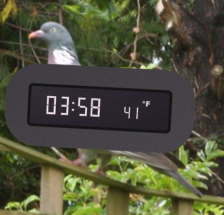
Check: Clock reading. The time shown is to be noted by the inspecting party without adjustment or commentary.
3:58
